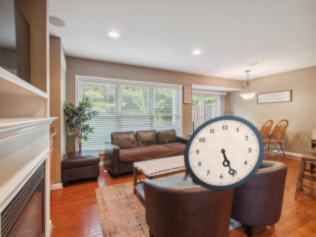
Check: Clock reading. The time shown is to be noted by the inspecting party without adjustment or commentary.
5:26
